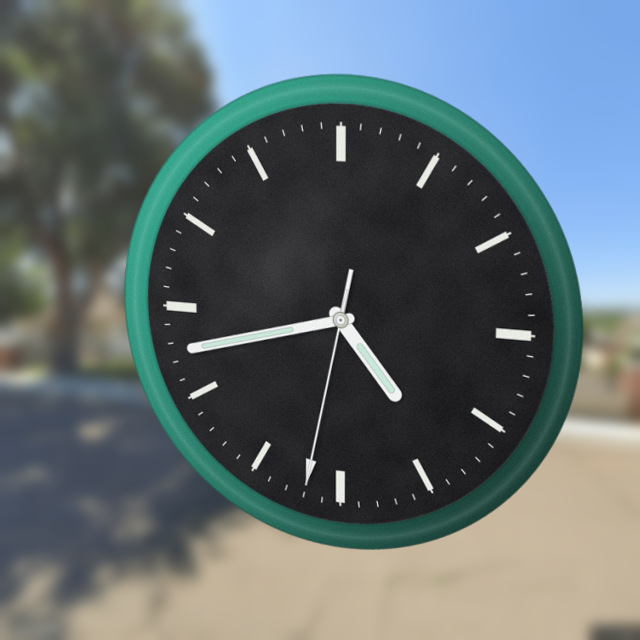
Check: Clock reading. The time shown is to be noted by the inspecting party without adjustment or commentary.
4:42:32
